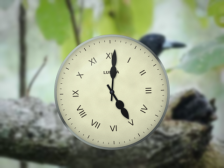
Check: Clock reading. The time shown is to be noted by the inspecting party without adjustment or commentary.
5:01
